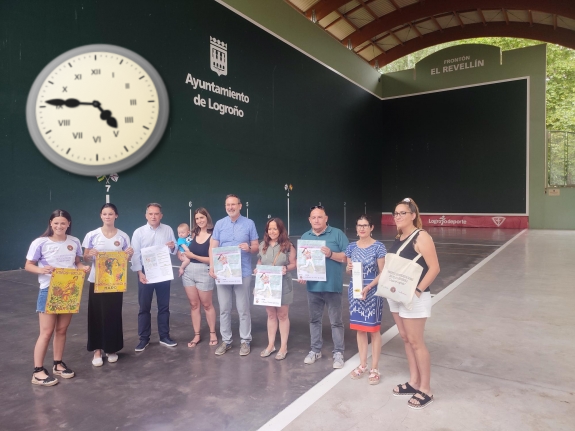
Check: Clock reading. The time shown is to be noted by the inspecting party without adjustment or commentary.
4:46
